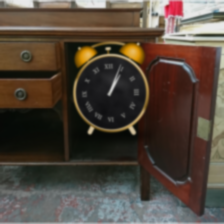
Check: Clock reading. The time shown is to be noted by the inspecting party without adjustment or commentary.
1:04
